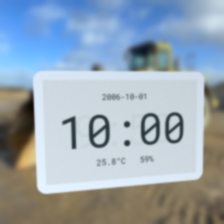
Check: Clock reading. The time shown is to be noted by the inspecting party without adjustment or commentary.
10:00
